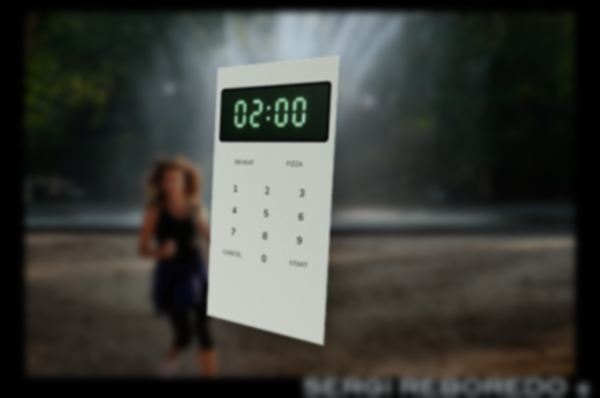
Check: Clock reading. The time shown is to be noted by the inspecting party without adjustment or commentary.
2:00
